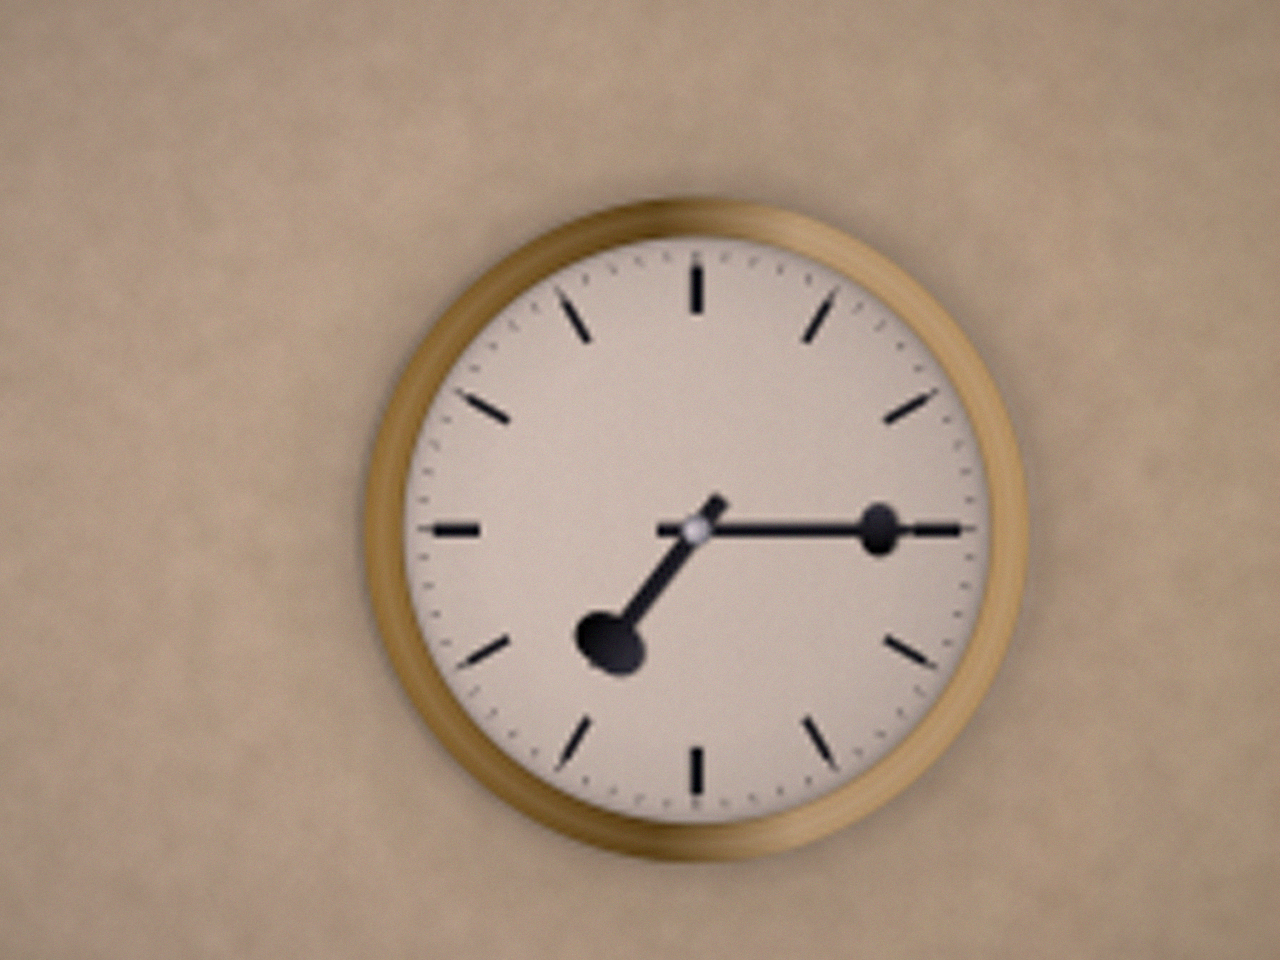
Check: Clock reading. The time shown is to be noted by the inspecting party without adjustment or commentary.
7:15
